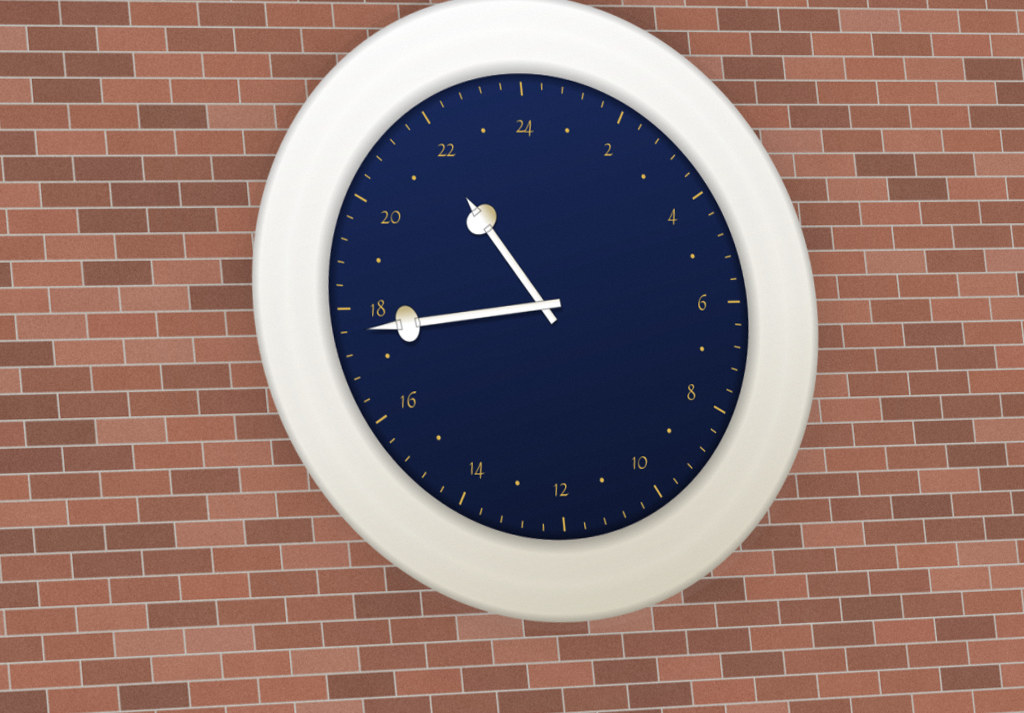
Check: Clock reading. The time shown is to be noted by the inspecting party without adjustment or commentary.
21:44
